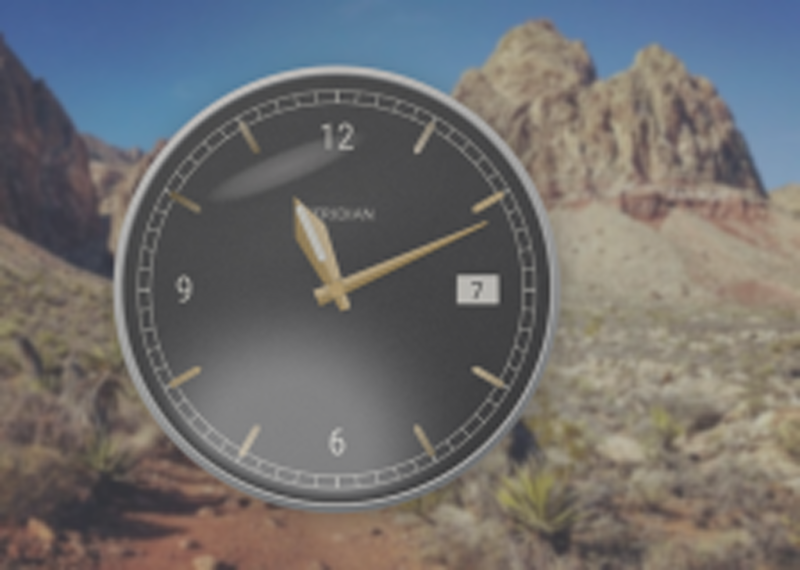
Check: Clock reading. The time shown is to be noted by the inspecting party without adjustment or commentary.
11:11
